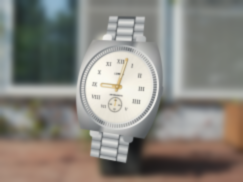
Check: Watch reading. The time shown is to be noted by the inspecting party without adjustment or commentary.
9:02
